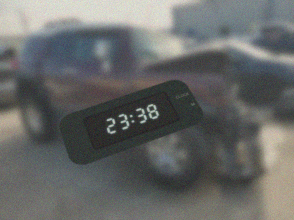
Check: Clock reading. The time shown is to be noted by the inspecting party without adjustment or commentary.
23:38
